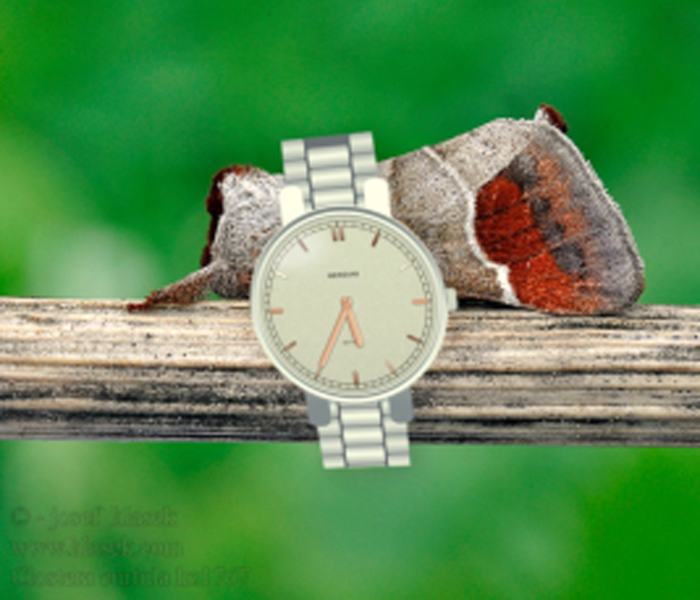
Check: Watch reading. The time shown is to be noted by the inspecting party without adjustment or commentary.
5:35
